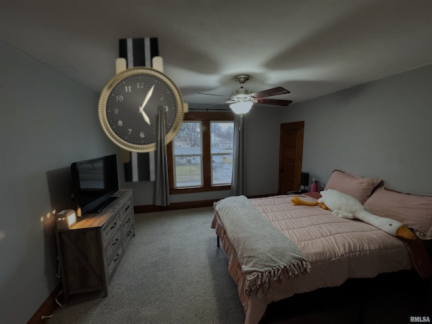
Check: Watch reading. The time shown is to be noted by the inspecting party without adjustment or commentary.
5:05
